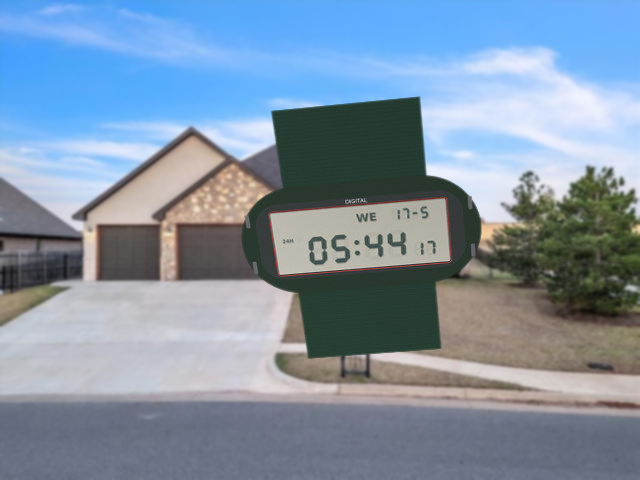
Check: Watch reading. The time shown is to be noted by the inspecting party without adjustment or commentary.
5:44:17
